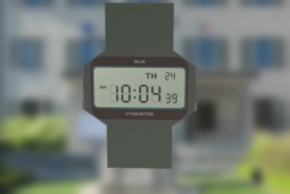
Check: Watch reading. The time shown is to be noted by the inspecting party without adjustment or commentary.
10:04:39
